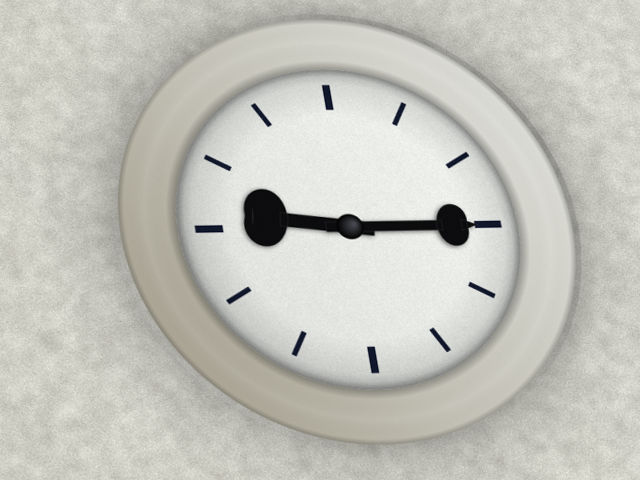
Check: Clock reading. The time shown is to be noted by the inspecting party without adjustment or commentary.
9:15
